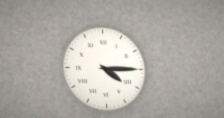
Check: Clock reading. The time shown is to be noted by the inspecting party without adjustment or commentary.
4:15
